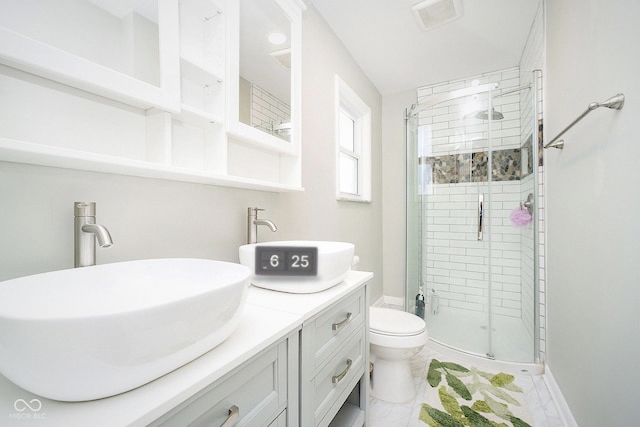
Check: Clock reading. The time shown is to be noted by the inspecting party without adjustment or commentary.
6:25
